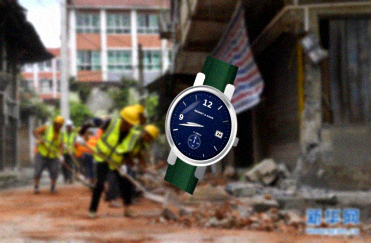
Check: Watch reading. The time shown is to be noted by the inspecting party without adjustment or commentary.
8:42
